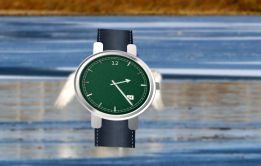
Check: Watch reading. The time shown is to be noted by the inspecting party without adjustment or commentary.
2:24
